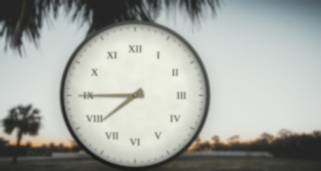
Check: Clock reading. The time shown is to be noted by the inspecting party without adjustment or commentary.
7:45
